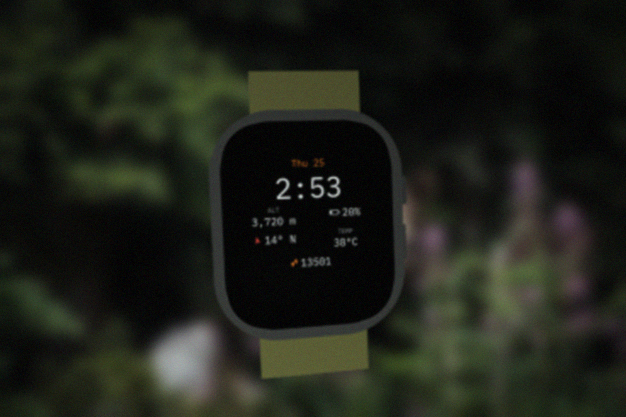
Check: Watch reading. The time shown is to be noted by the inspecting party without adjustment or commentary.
2:53
